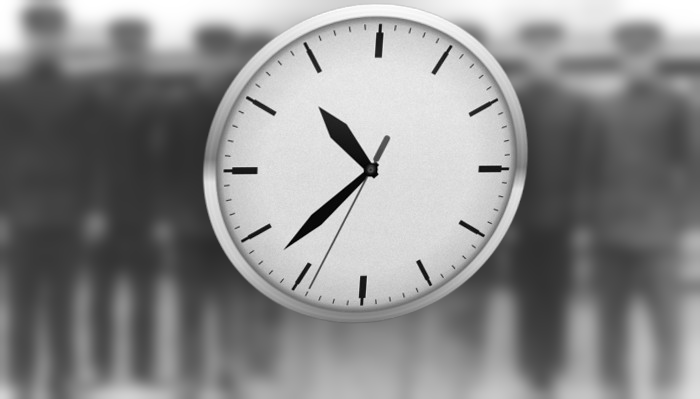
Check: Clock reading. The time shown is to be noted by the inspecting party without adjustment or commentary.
10:37:34
